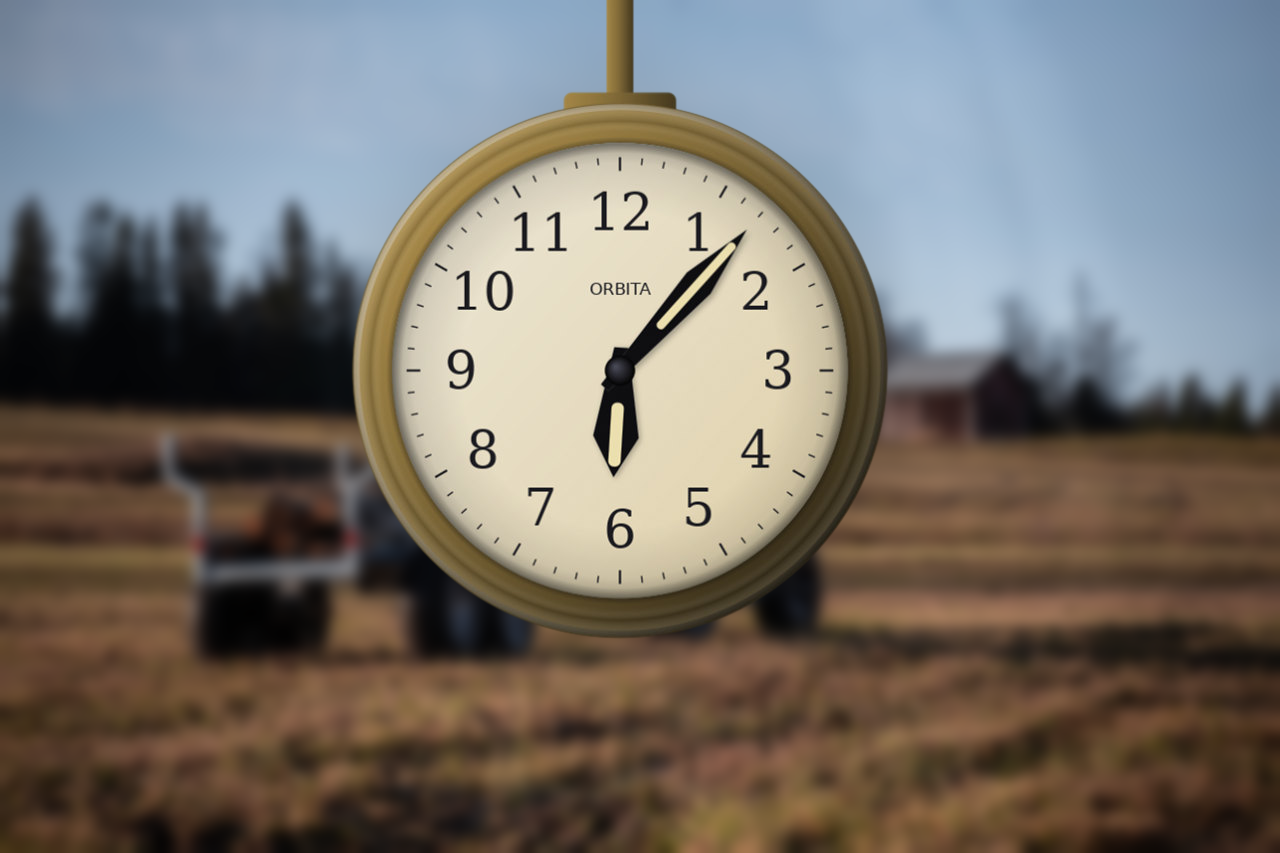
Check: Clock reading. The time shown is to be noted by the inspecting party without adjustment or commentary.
6:07
